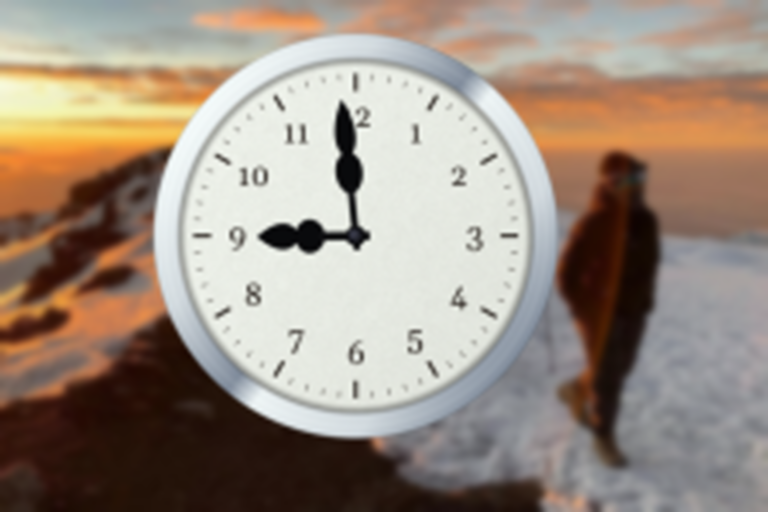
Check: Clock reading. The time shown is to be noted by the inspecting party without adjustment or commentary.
8:59
